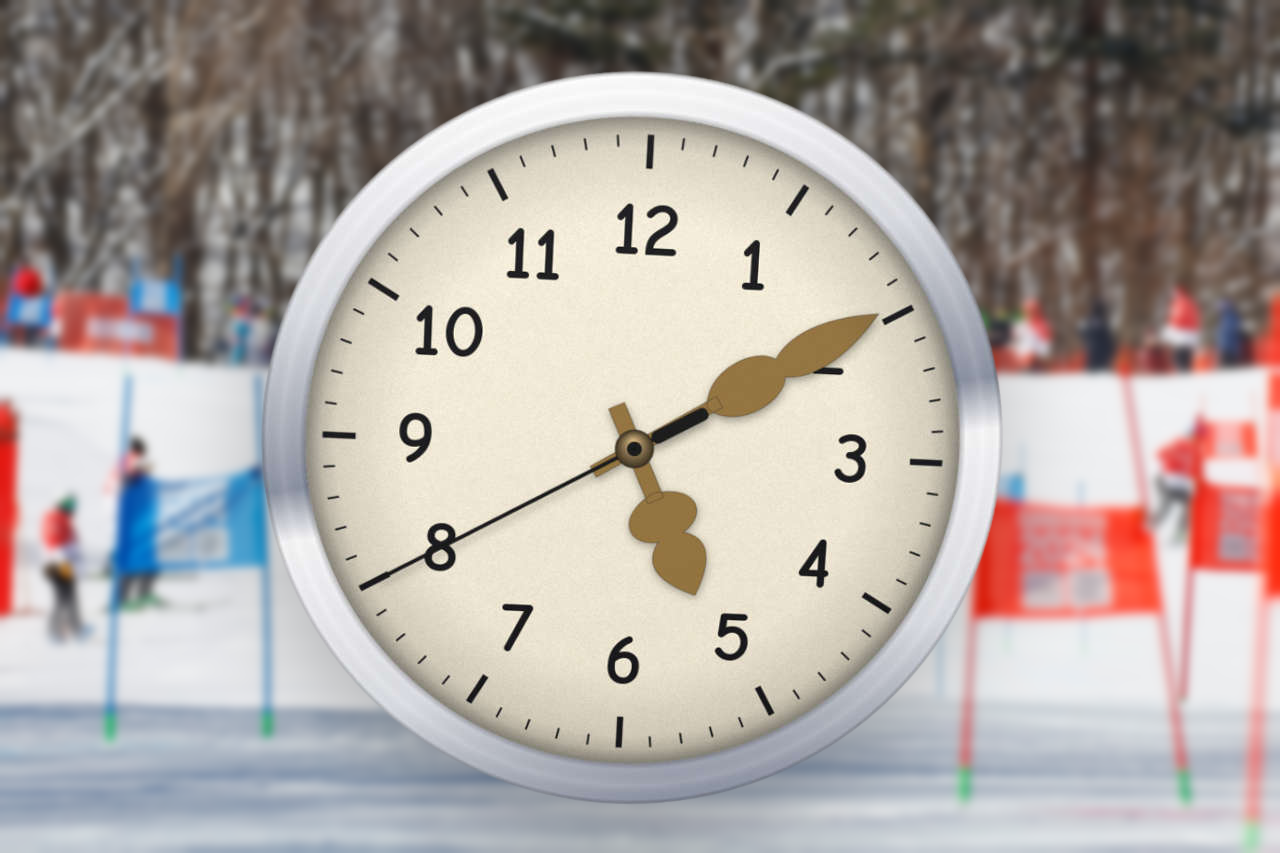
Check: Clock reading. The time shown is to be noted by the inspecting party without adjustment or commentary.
5:09:40
